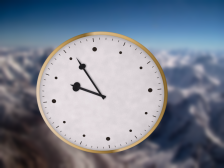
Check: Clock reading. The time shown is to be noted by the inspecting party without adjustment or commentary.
9:56
